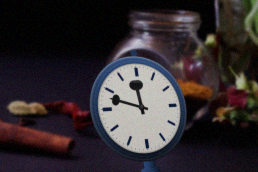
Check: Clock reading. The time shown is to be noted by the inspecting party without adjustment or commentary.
11:48
